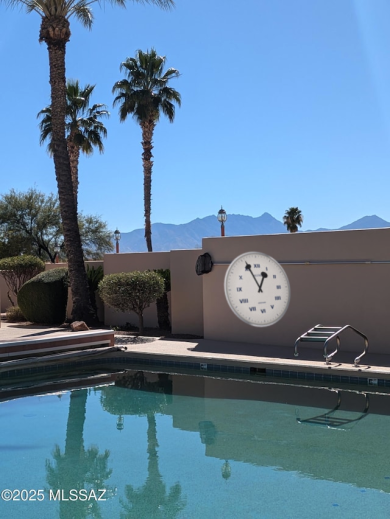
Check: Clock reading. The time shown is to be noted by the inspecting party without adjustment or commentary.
12:56
